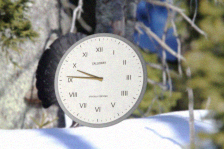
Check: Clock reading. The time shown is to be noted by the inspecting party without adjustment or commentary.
9:46
